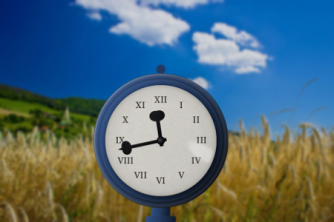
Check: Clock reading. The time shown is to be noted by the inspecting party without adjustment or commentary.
11:43
